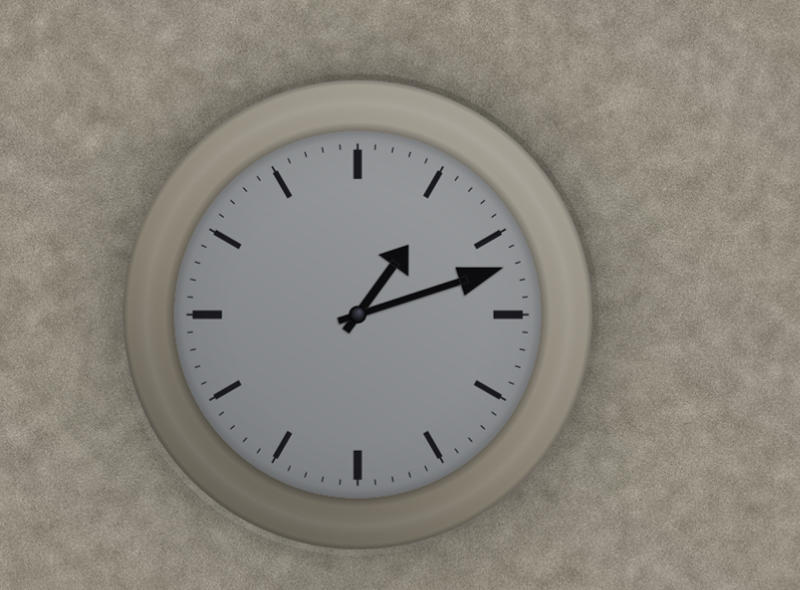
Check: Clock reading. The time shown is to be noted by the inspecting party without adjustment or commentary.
1:12
